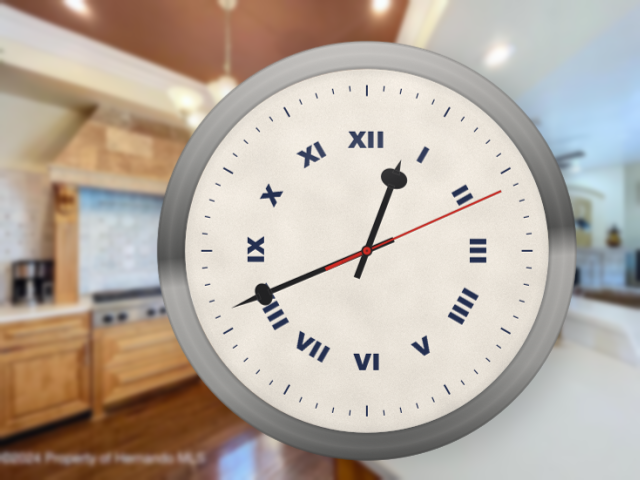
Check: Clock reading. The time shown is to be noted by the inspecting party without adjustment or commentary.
12:41:11
